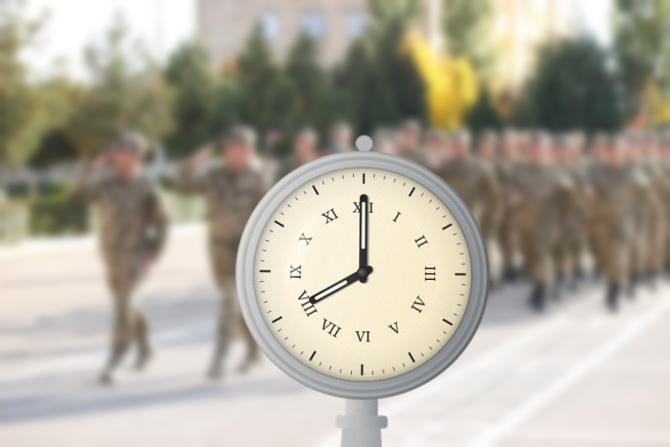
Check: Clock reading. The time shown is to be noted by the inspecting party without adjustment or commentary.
8:00
